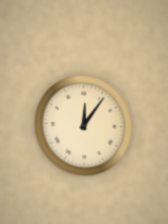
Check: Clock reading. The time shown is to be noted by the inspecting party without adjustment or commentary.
12:06
